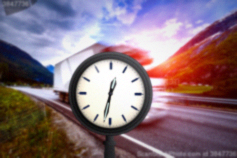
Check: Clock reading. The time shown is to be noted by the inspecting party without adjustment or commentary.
12:32
